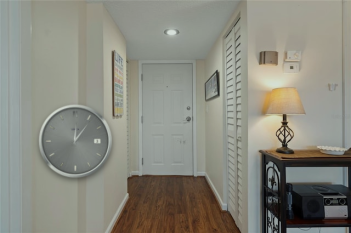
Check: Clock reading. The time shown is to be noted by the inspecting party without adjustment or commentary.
12:06
